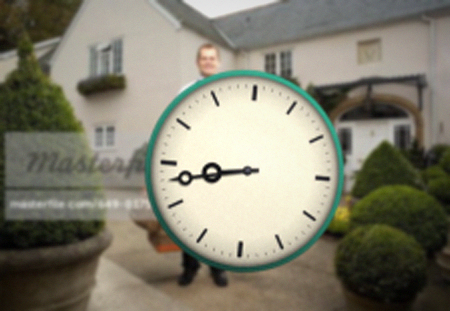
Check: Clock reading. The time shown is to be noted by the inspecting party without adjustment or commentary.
8:43
